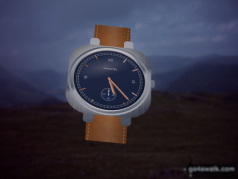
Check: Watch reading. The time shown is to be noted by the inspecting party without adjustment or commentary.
5:23
